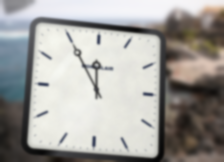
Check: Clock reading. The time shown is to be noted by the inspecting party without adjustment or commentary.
11:55
